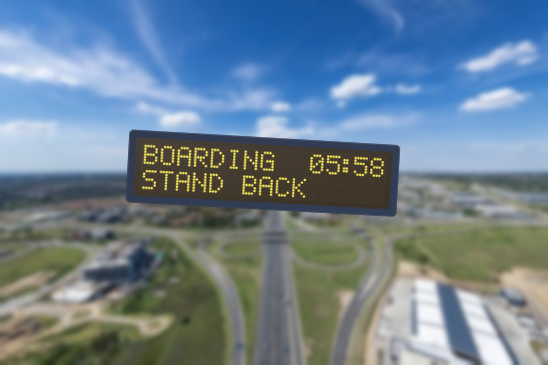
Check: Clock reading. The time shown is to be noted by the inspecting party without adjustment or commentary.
5:58
